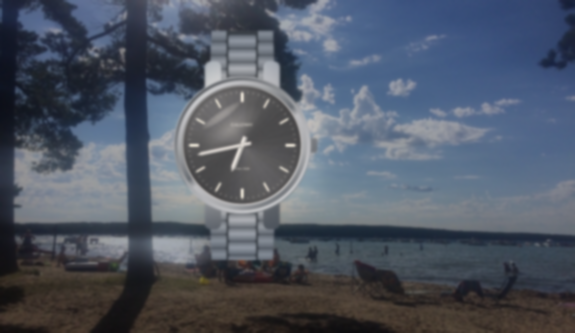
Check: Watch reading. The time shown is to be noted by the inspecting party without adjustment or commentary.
6:43
